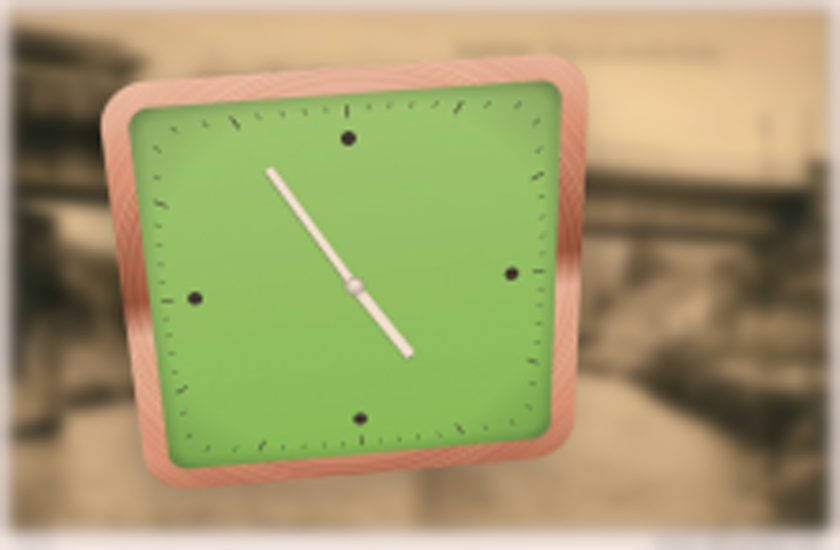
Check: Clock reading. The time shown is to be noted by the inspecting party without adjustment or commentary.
4:55
